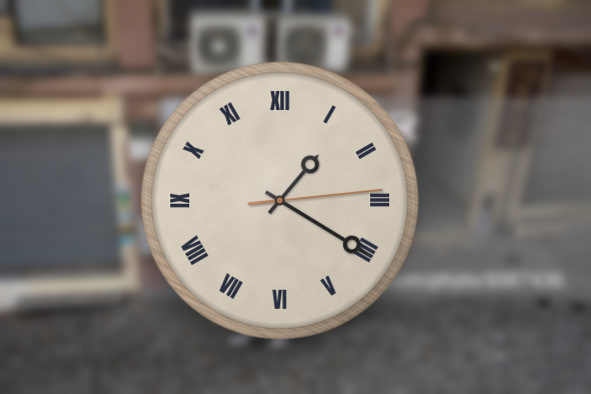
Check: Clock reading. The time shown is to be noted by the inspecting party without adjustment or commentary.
1:20:14
